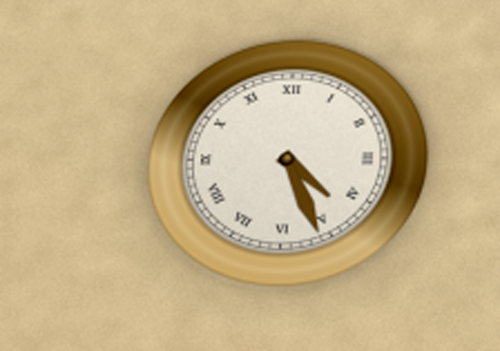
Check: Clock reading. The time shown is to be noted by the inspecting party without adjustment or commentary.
4:26
